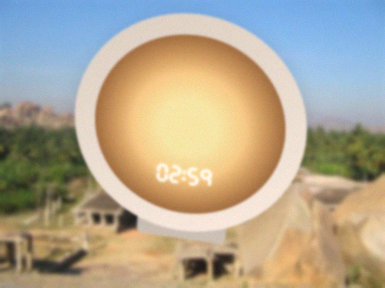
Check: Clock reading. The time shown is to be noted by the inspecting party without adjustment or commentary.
2:59
